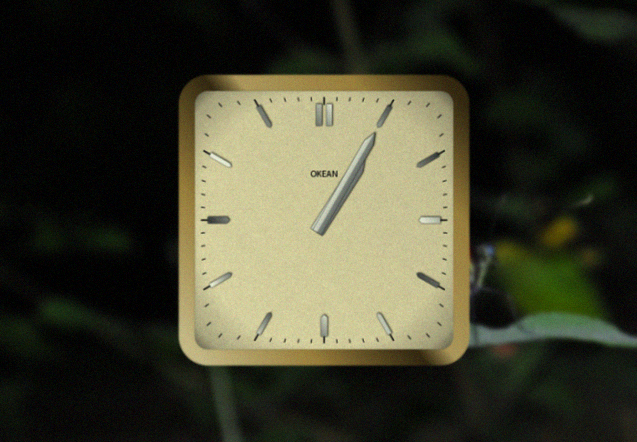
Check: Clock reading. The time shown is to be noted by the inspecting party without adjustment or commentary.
1:05
